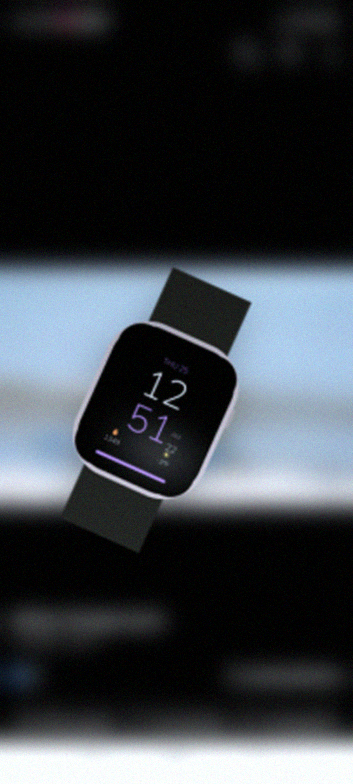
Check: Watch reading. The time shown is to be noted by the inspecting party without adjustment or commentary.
12:51
